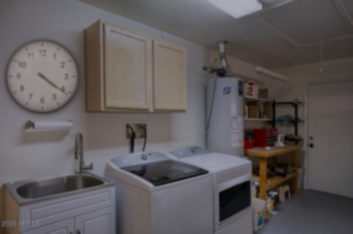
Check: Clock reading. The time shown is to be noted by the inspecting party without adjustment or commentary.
4:21
